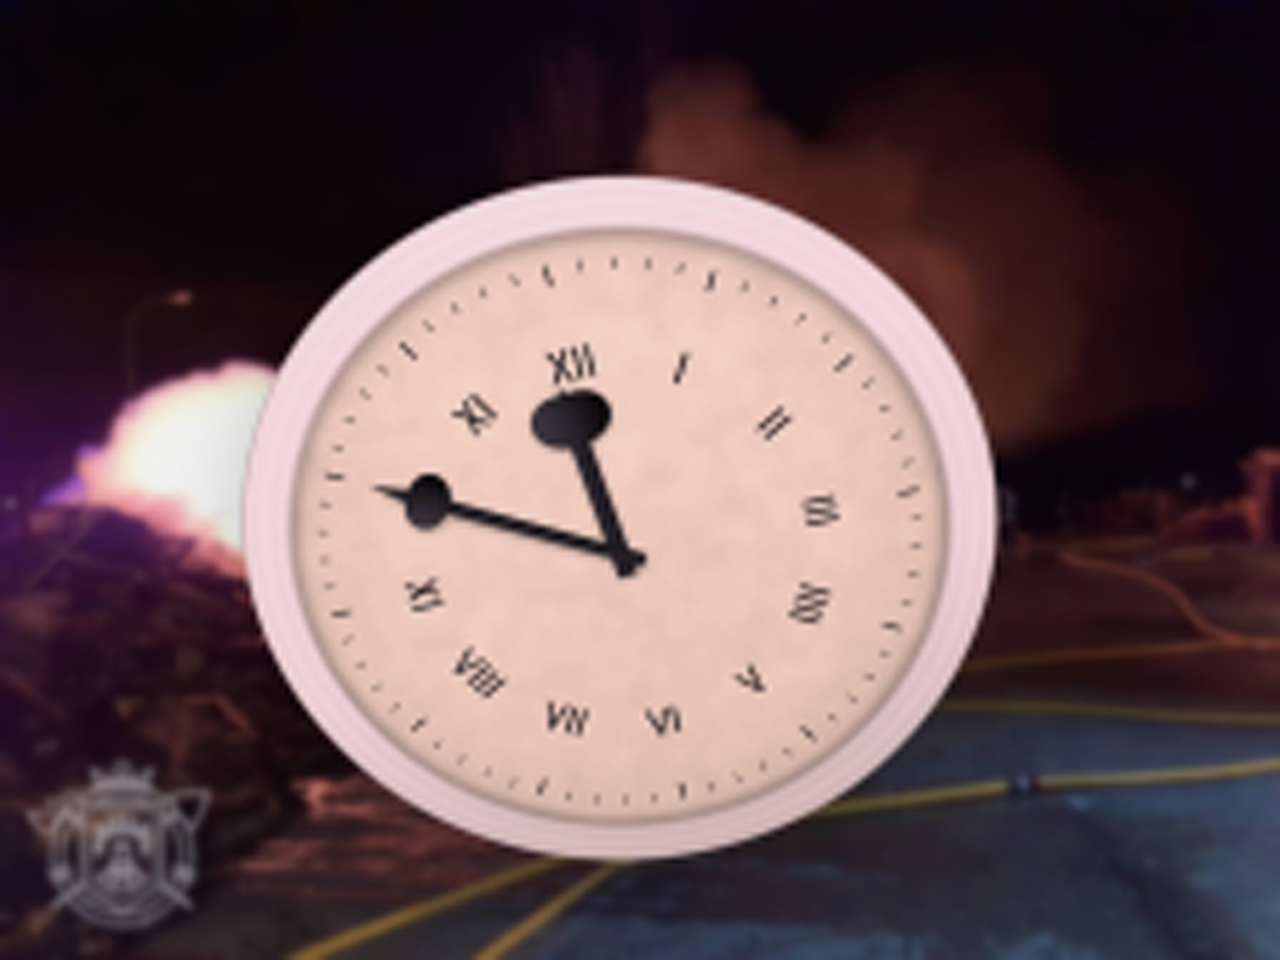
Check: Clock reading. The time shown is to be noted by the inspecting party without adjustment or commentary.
11:50
